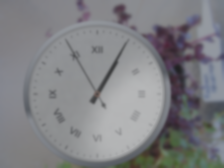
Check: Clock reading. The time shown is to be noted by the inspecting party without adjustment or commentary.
1:04:55
